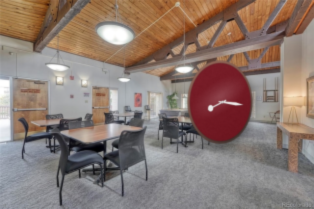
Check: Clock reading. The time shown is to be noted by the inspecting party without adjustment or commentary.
8:16
